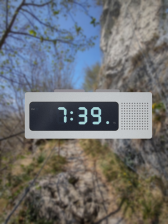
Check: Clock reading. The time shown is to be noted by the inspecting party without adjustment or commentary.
7:39
